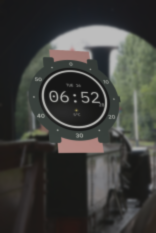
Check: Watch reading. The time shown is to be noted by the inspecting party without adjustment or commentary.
6:52
